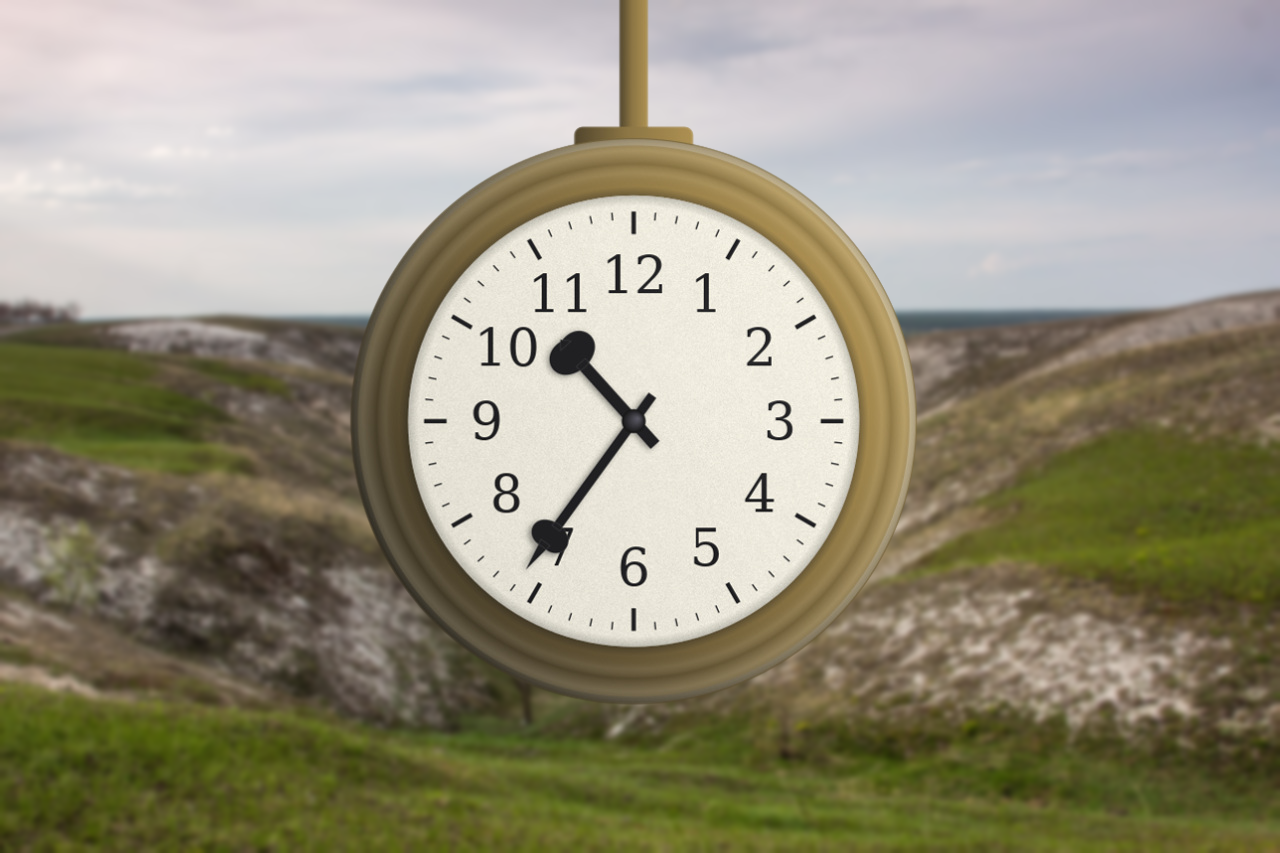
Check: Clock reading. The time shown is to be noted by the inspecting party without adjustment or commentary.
10:36
